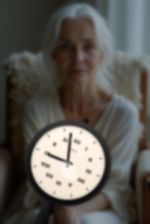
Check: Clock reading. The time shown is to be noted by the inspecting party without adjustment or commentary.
8:57
